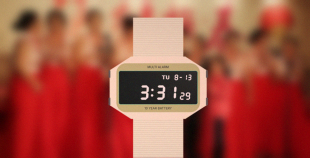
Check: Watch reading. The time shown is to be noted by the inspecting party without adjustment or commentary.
3:31:29
